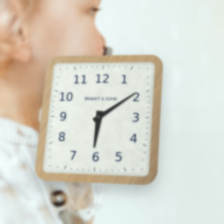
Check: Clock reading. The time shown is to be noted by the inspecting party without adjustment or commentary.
6:09
